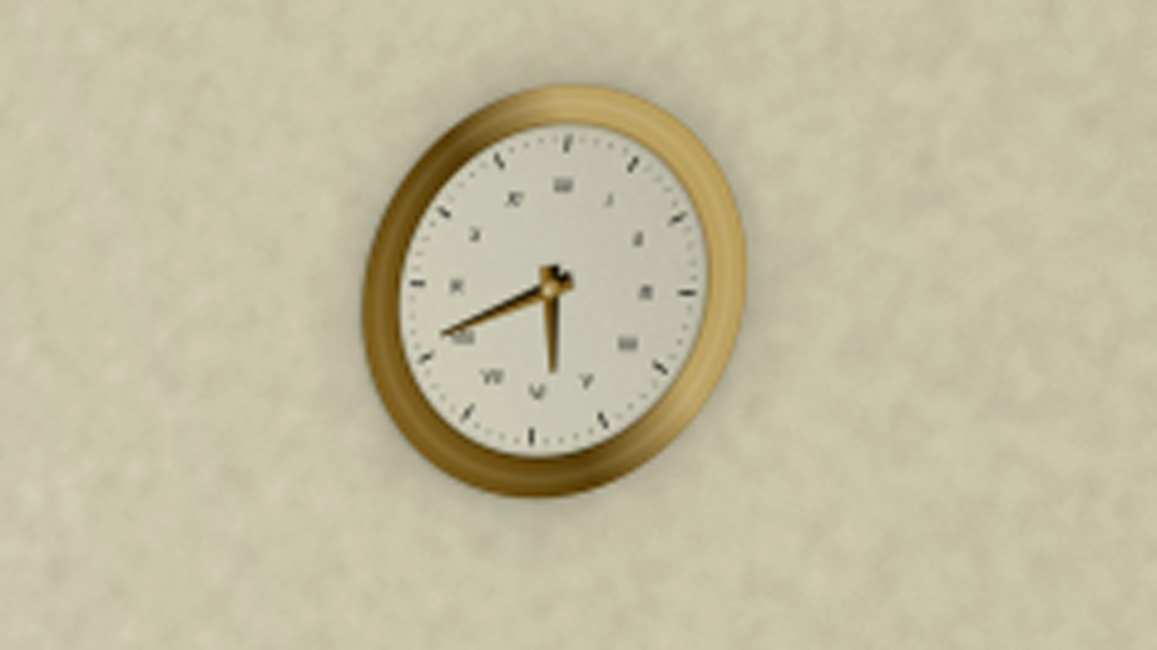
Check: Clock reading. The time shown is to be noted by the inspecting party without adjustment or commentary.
5:41
